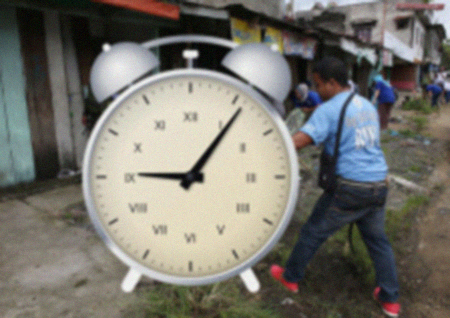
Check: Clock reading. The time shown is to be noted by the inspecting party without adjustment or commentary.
9:06
